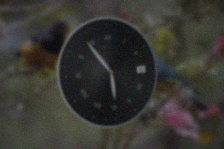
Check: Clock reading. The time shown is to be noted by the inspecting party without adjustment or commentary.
5:54
